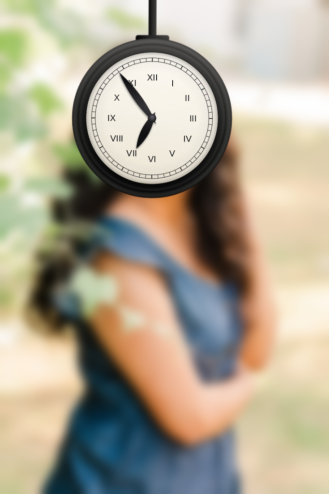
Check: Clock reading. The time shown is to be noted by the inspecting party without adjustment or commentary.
6:54
